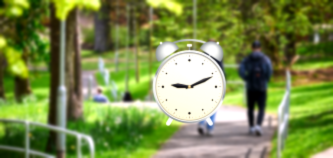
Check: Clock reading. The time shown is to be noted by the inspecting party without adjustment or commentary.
9:11
